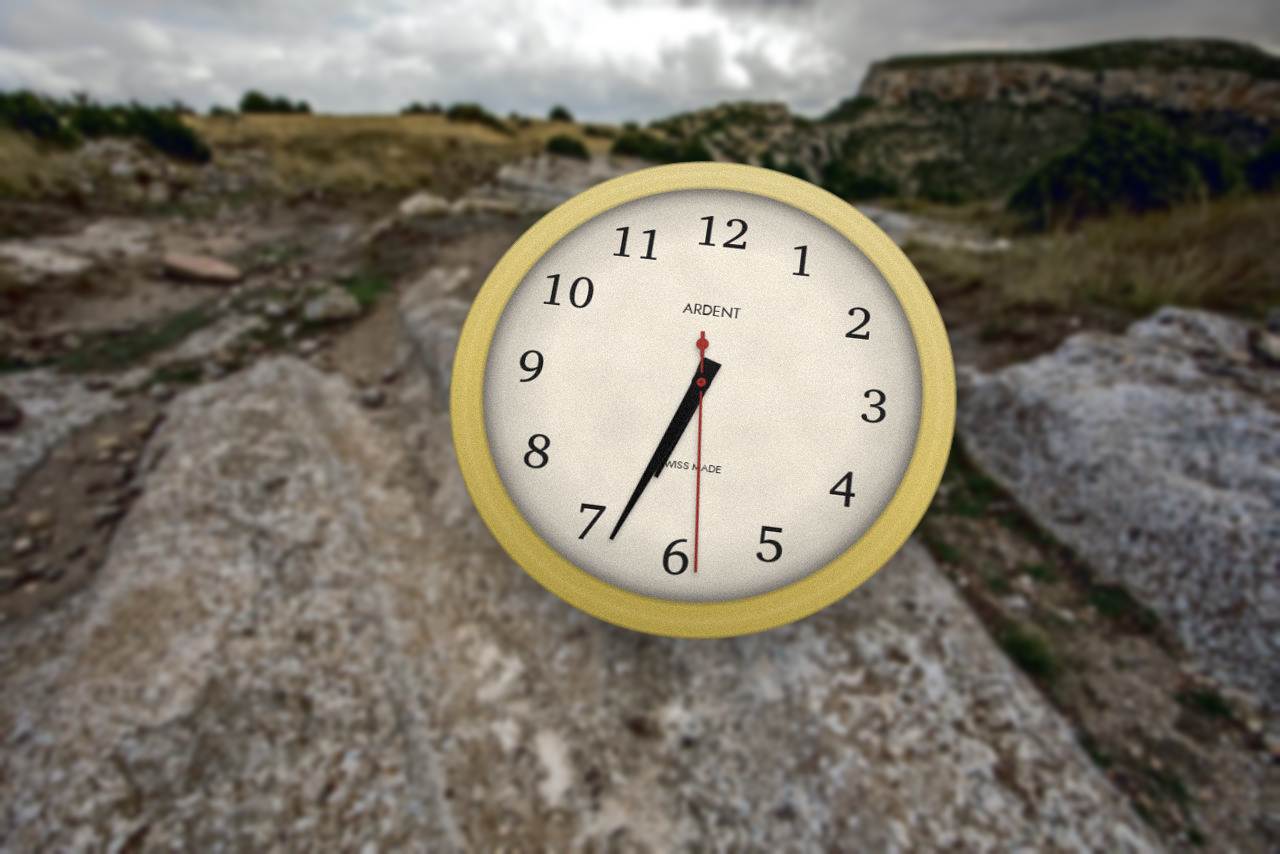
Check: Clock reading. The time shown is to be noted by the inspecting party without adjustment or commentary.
6:33:29
